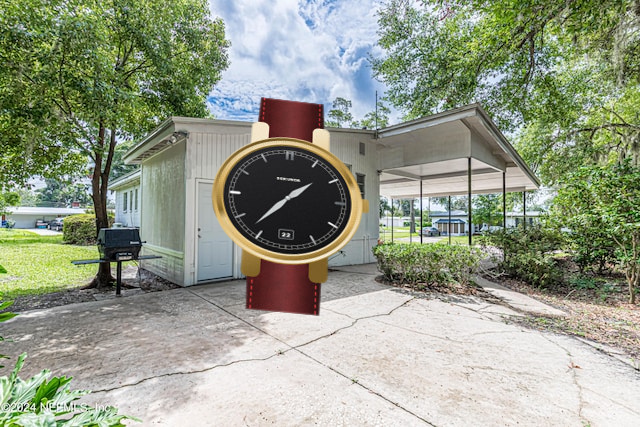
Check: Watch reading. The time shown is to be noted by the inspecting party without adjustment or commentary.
1:37
